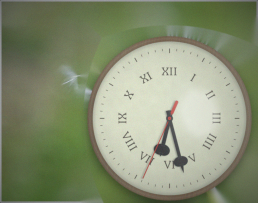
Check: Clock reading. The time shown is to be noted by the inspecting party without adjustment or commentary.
6:27:34
